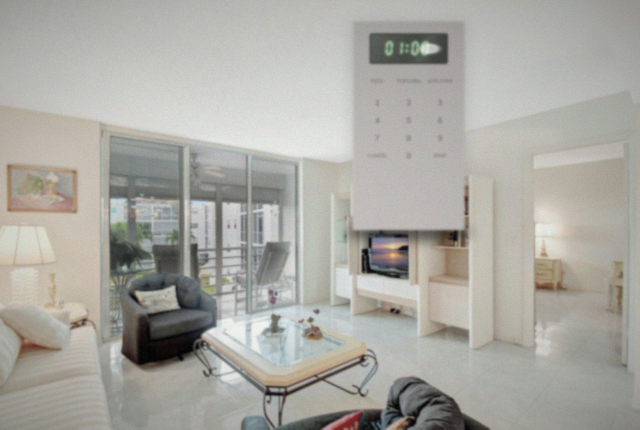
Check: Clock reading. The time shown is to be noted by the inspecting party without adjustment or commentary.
1:00
